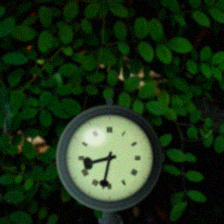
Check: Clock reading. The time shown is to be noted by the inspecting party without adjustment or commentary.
8:32
